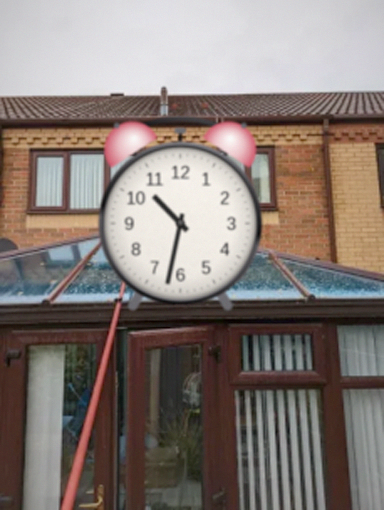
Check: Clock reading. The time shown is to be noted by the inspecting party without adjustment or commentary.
10:32
